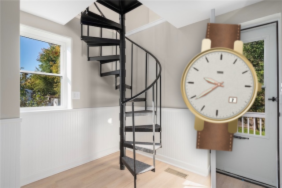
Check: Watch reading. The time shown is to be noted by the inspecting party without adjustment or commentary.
9:39
